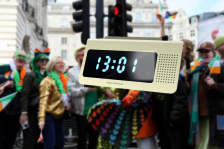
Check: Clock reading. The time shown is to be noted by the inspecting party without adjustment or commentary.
13:01
